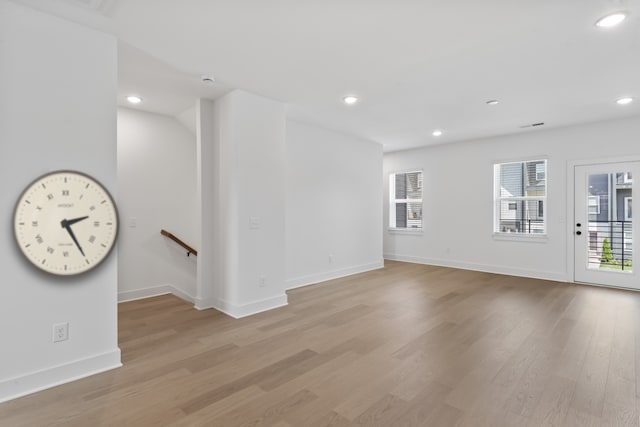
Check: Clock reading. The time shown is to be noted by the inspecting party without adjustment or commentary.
2:25
